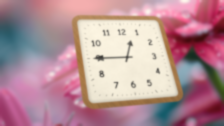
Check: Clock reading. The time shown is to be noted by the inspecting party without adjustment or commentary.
12:45
